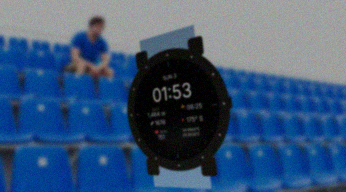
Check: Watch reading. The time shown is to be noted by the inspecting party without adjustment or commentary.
1:53
